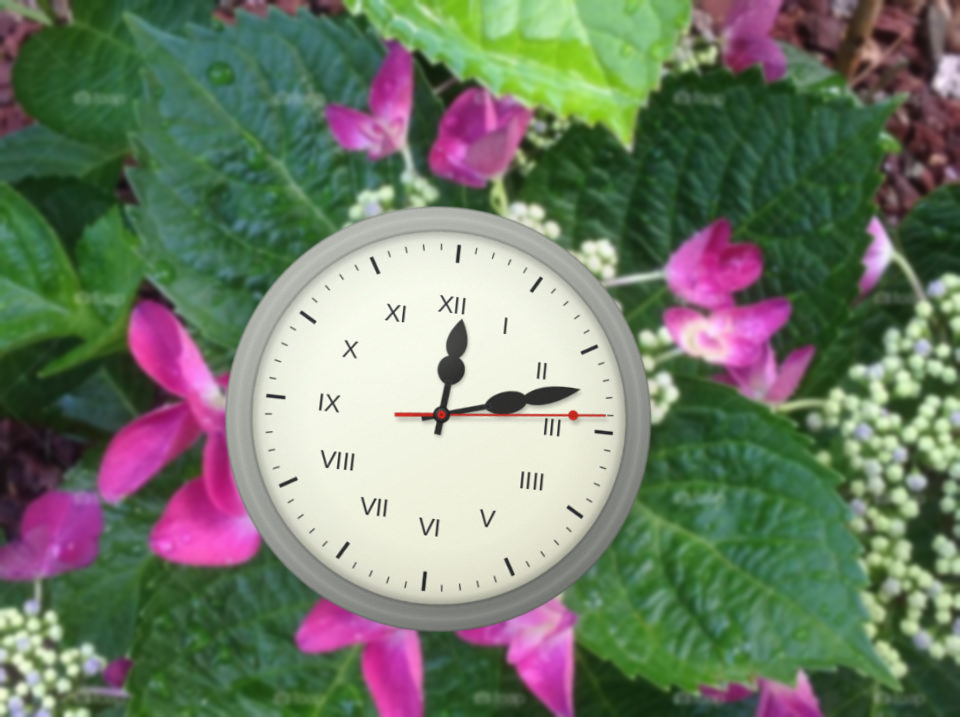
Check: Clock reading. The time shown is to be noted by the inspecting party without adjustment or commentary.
12:12:14
